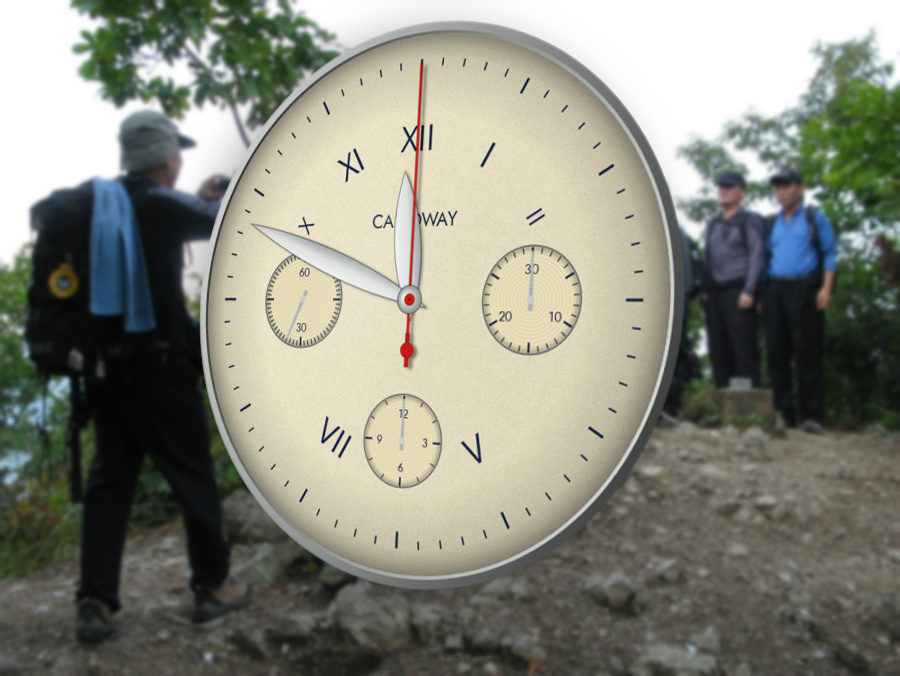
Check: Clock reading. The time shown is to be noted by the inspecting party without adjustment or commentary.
11:48:34
